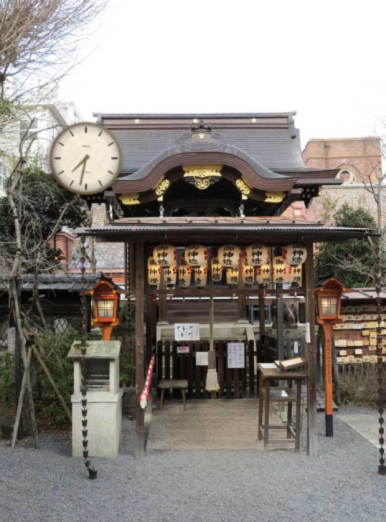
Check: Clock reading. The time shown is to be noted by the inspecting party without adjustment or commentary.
7:32
